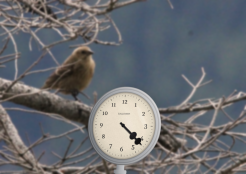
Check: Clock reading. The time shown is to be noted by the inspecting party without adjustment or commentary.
4:22
